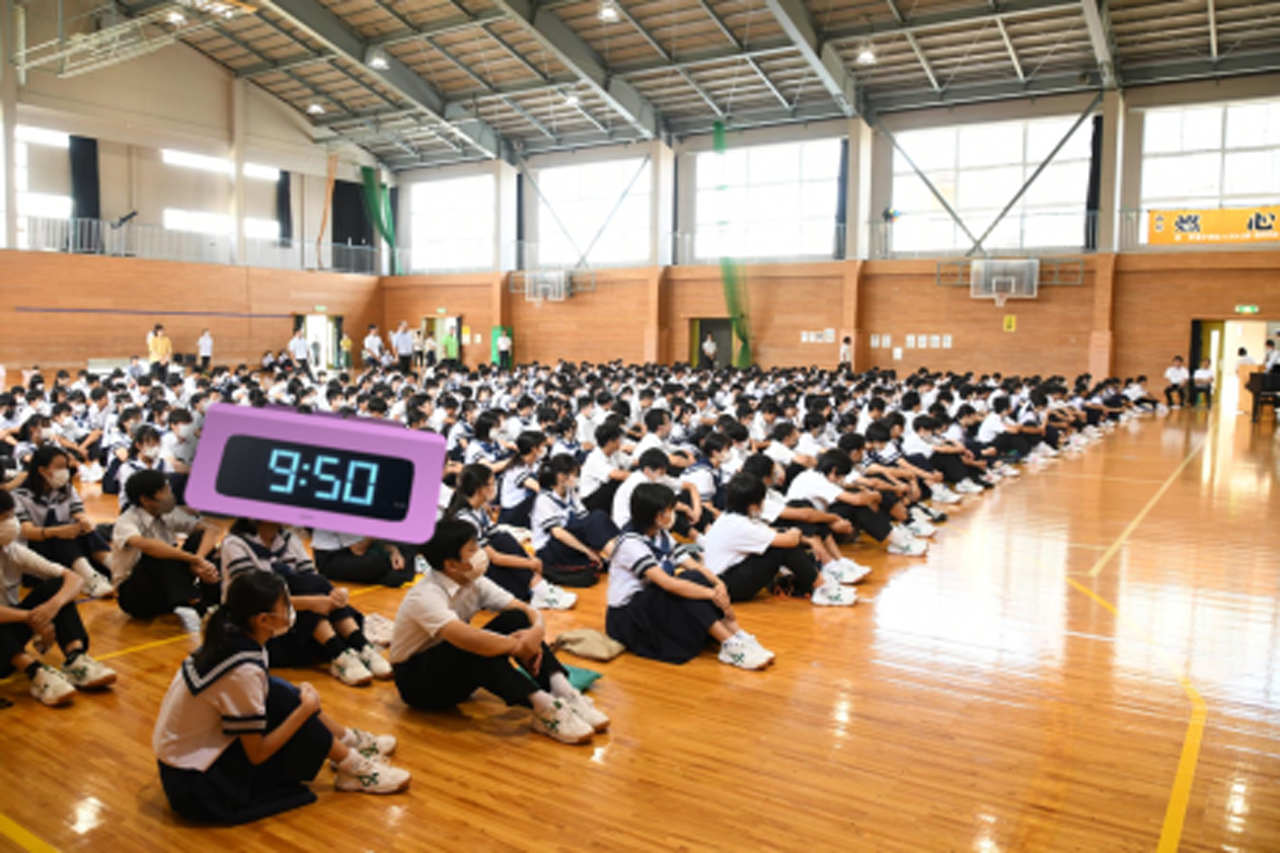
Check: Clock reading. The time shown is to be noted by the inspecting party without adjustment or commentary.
9:50
